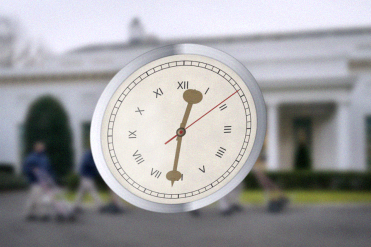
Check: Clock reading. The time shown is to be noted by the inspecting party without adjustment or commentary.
12:31:09
